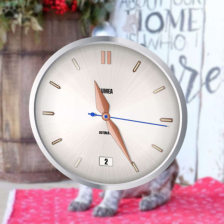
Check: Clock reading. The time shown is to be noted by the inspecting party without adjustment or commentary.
11:25:16
